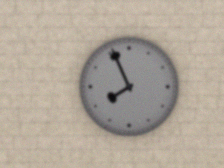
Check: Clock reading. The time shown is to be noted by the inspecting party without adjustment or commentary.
7:56
